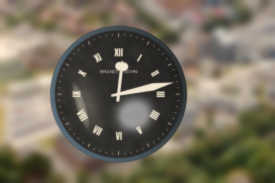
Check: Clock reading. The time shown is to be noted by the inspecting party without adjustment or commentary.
12:13
